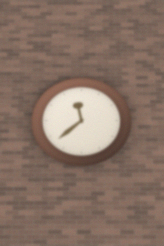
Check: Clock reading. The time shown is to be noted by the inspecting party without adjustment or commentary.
11:38
